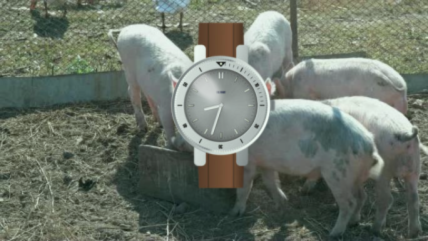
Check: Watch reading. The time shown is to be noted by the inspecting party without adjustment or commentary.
8:33
